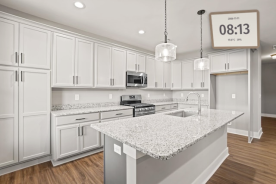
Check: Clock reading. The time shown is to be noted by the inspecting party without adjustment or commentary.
8:13
